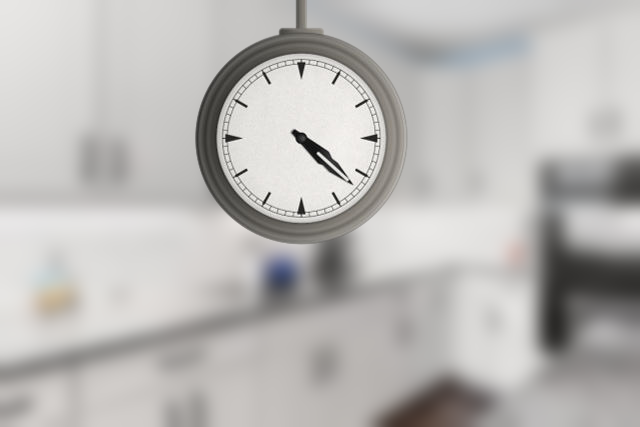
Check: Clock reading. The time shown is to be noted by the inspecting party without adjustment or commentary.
4:22
